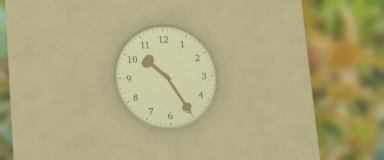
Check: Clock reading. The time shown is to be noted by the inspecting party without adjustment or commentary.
10:25
